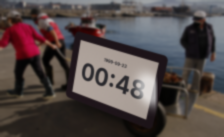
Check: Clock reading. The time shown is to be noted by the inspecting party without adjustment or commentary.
0:48
